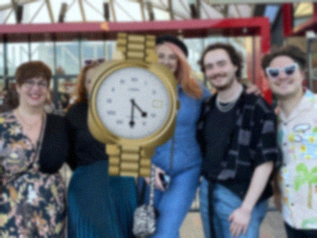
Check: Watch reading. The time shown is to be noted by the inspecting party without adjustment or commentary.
4:30
